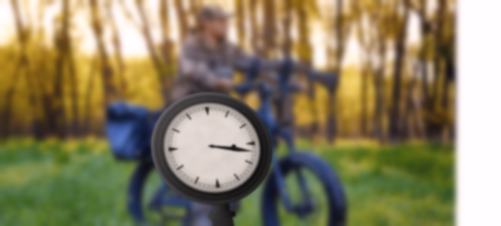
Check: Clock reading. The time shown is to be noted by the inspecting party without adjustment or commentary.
3:17
